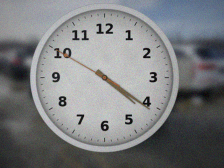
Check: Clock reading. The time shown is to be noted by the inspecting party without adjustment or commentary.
4:20:50
